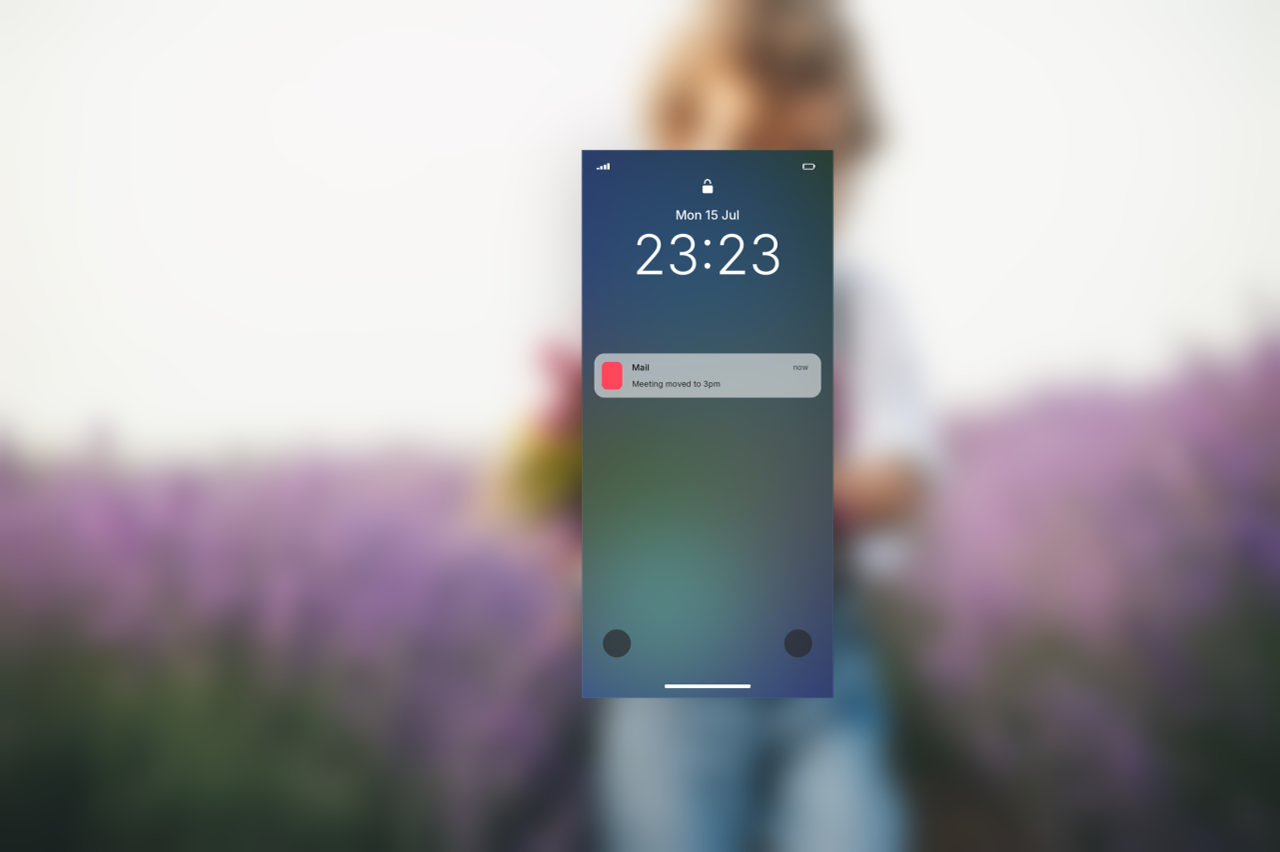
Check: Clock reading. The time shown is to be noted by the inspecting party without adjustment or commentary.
23:23
